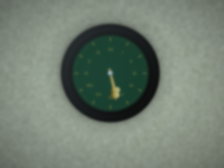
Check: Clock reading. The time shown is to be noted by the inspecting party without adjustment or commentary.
5:28
